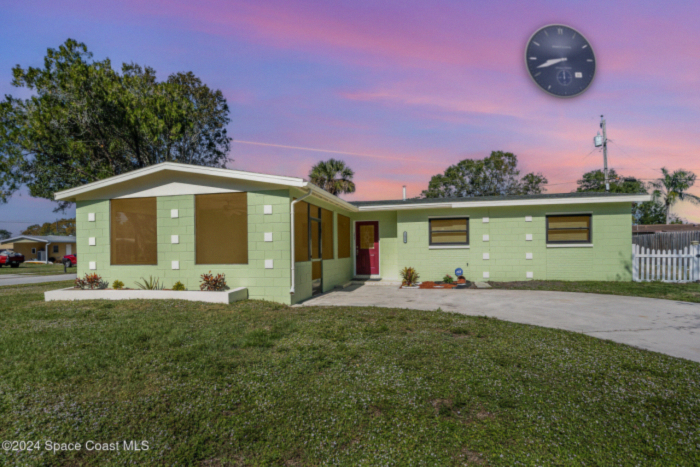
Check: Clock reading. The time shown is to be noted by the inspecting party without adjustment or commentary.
8:42
